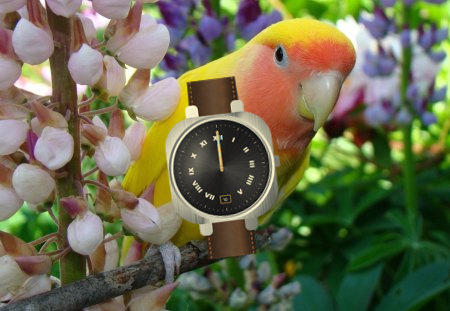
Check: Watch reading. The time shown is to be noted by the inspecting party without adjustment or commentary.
12:00
